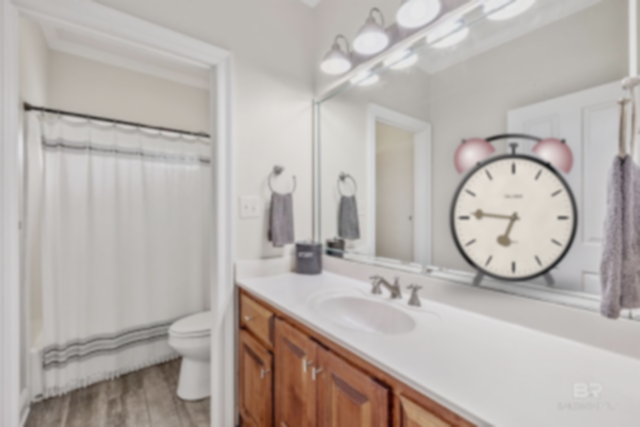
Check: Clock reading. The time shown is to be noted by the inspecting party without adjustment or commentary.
6:46
